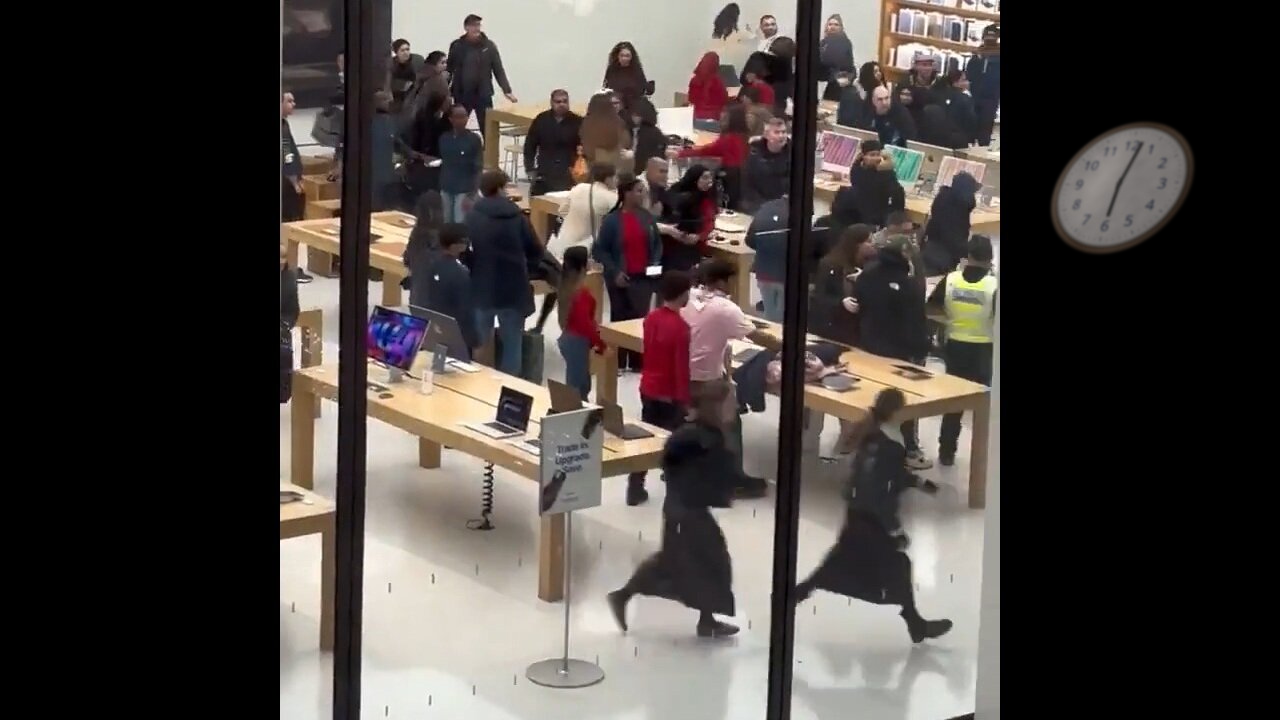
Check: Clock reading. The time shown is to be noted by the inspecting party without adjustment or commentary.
6:02
